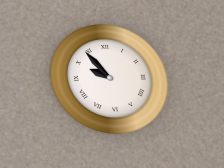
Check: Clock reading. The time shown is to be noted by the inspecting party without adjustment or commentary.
9:54
